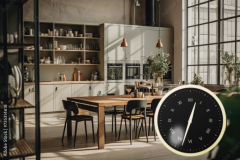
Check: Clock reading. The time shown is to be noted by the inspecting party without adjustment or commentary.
12:33
